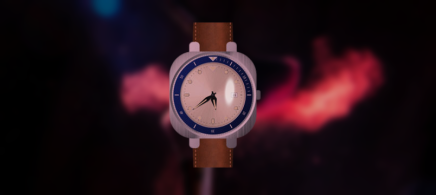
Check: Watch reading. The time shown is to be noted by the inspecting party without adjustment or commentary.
5:39
